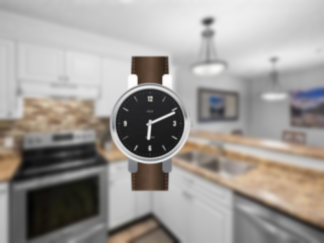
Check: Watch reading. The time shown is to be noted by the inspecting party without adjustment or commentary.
6:11
